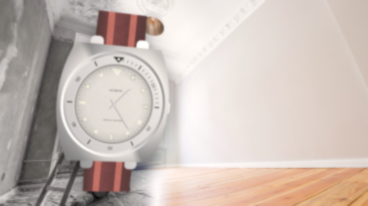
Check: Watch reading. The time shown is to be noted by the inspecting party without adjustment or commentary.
1:24
